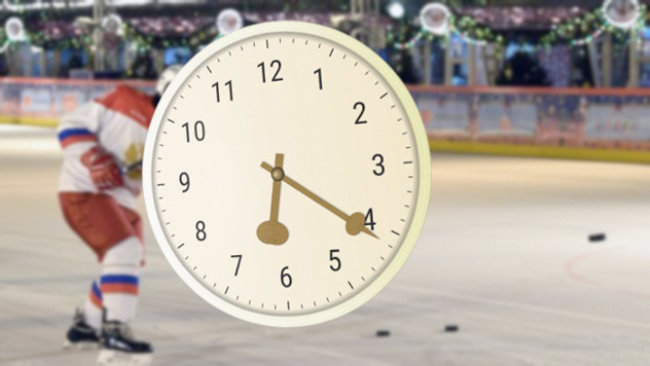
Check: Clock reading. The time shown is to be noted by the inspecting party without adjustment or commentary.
6:21
